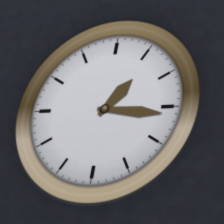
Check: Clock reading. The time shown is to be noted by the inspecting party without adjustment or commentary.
1:16
